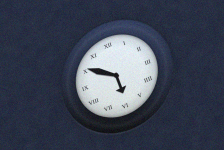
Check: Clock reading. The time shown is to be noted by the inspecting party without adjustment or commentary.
5:51
